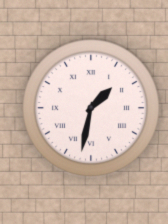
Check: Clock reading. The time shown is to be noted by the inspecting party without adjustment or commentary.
1:32
